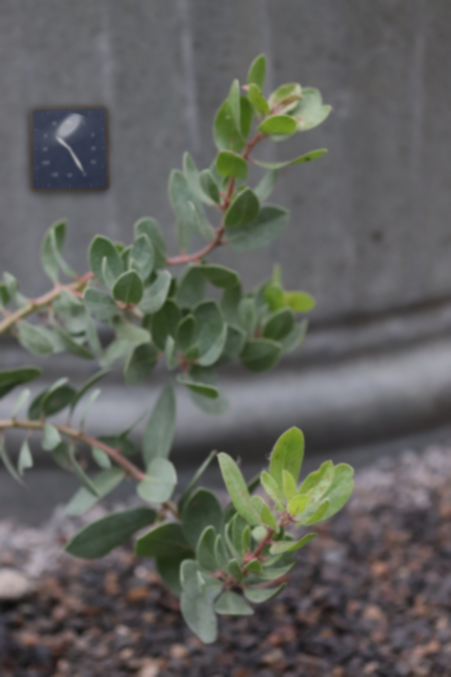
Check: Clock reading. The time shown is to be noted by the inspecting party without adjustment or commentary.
10:25
